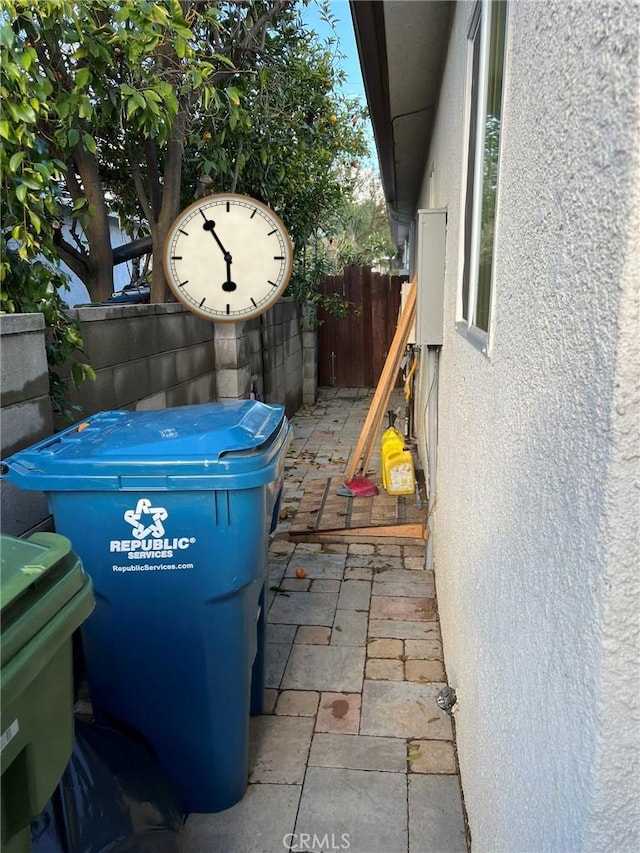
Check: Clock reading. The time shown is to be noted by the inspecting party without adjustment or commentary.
5:55
